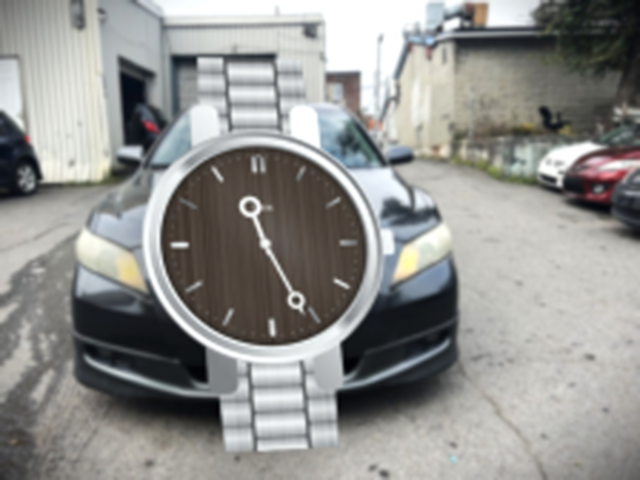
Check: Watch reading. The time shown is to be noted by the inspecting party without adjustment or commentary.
11:26
